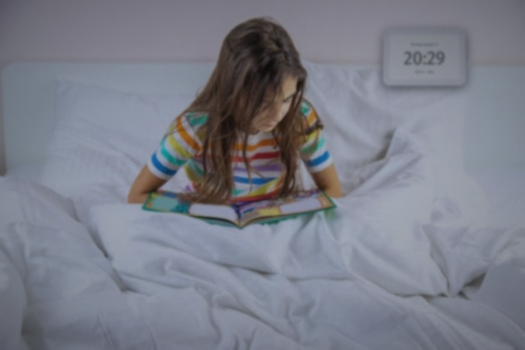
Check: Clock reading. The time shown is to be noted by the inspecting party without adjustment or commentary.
20:29
